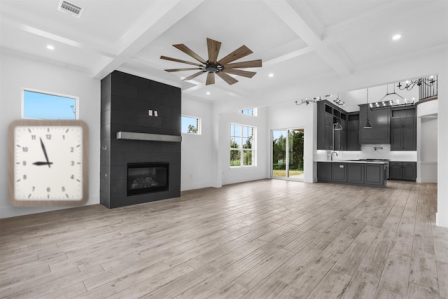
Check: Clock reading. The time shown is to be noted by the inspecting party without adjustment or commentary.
8:57
